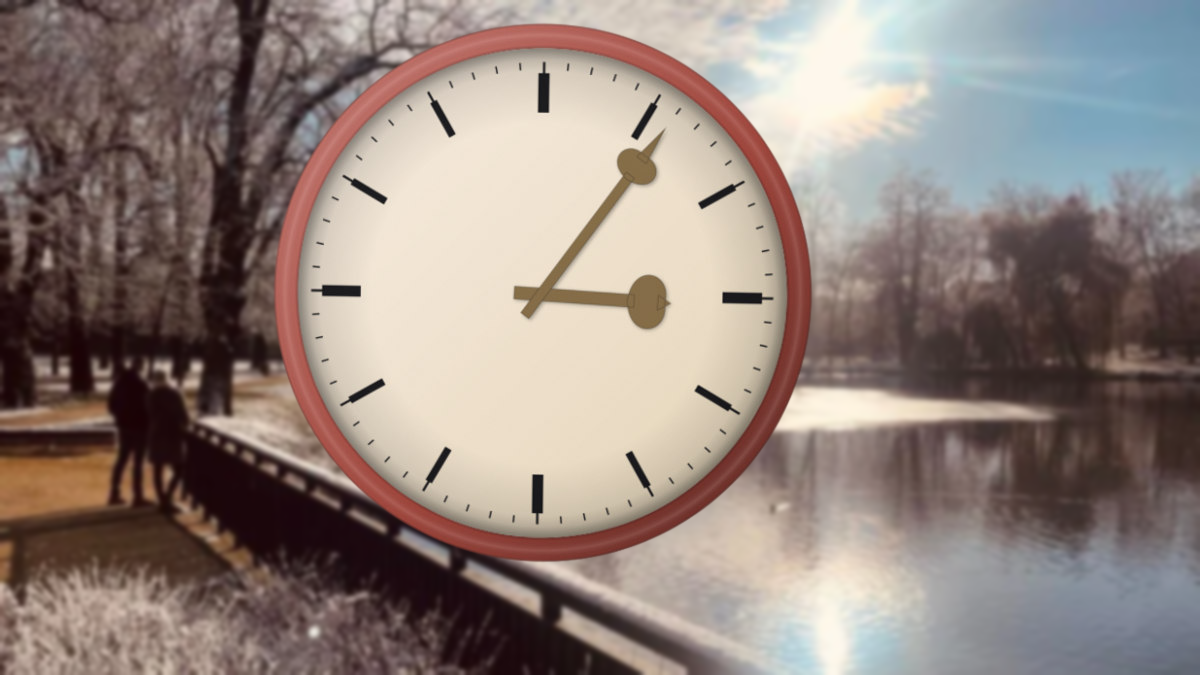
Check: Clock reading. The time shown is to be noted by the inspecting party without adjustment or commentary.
3:06
